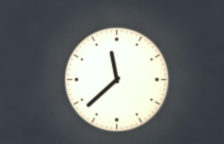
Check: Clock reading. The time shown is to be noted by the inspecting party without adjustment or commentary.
11:38
